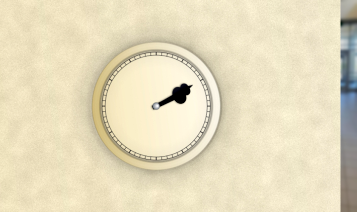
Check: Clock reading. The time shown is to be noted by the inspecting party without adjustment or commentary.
2:10
